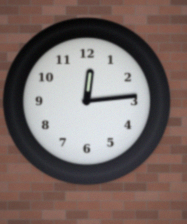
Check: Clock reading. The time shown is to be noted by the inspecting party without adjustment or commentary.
12:14
